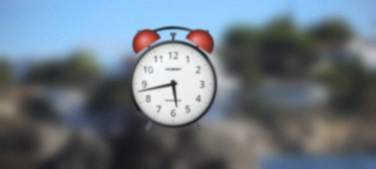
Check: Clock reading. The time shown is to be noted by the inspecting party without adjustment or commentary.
5:43
